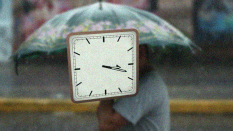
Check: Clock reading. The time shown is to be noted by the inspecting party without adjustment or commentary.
3:18
